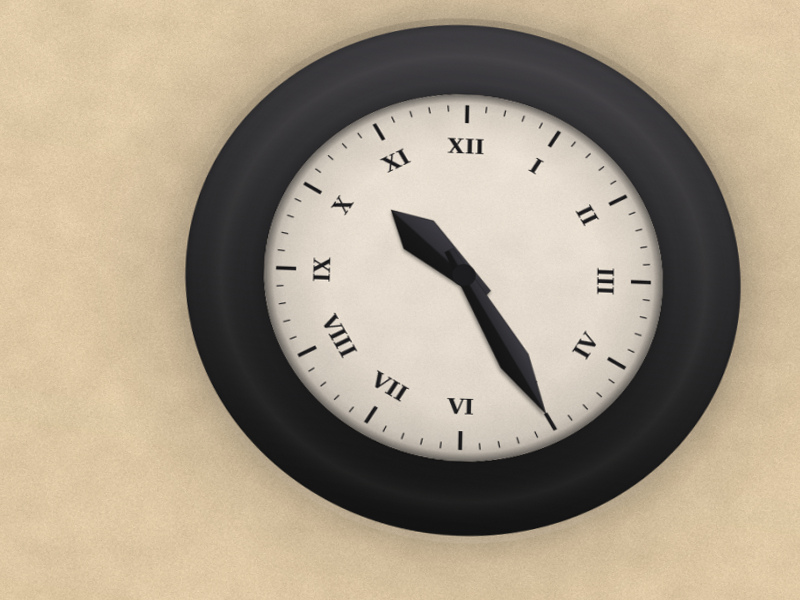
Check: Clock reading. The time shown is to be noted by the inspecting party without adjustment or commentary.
10:25
